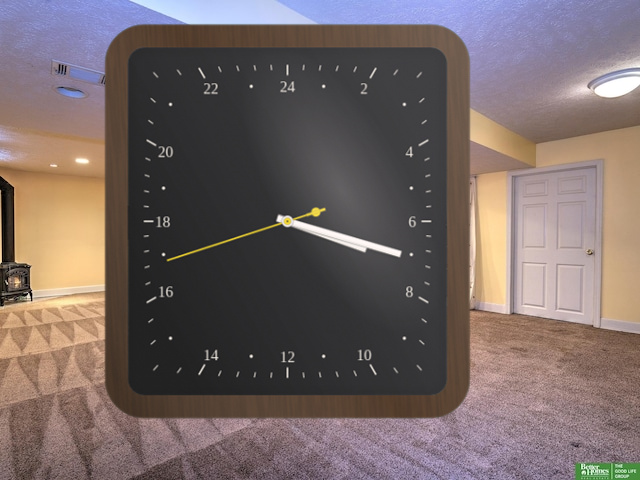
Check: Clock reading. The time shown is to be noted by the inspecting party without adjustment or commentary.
7:17:42
